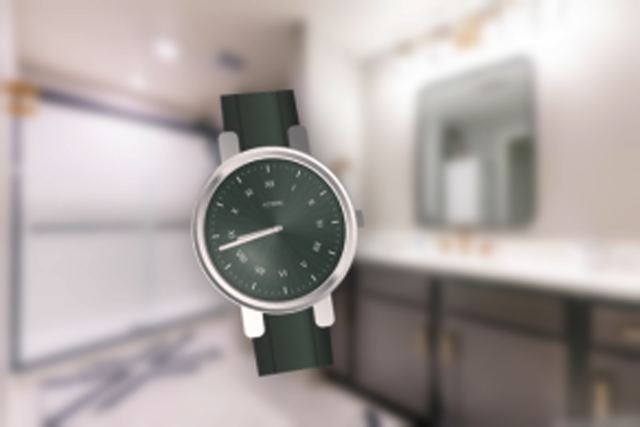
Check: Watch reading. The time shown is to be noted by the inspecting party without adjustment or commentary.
8:43
